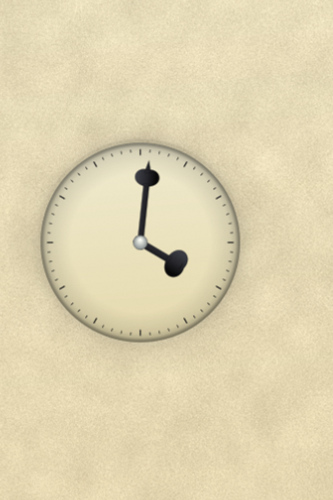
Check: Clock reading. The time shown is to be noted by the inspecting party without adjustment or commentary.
4:01
